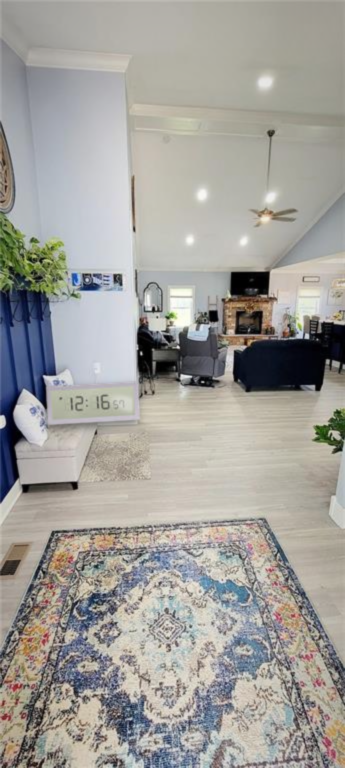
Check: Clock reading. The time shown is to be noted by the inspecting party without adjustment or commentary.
12:16
